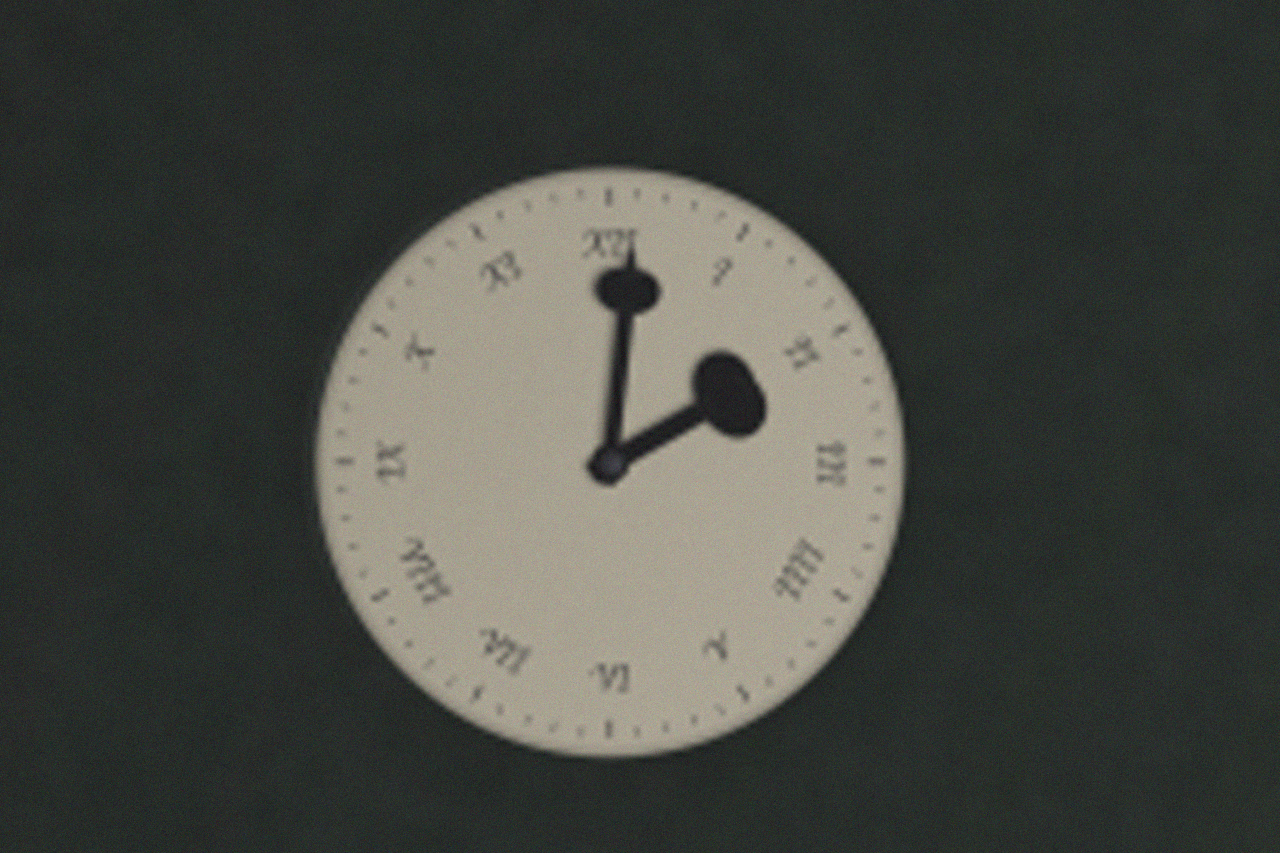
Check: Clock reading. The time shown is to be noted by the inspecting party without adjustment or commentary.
2:01
